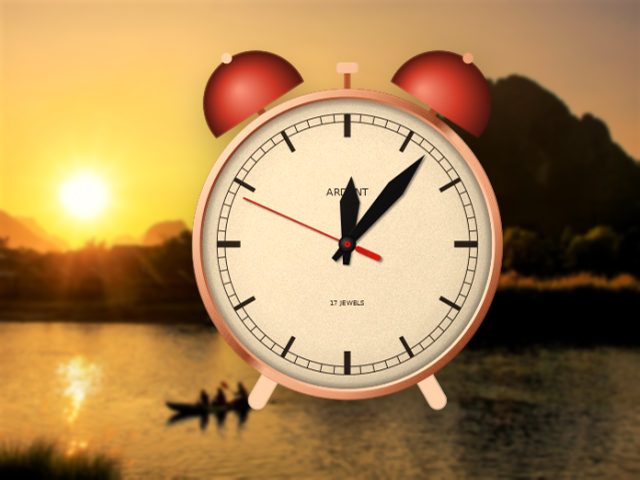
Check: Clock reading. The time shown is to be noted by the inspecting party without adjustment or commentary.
12:06:49
